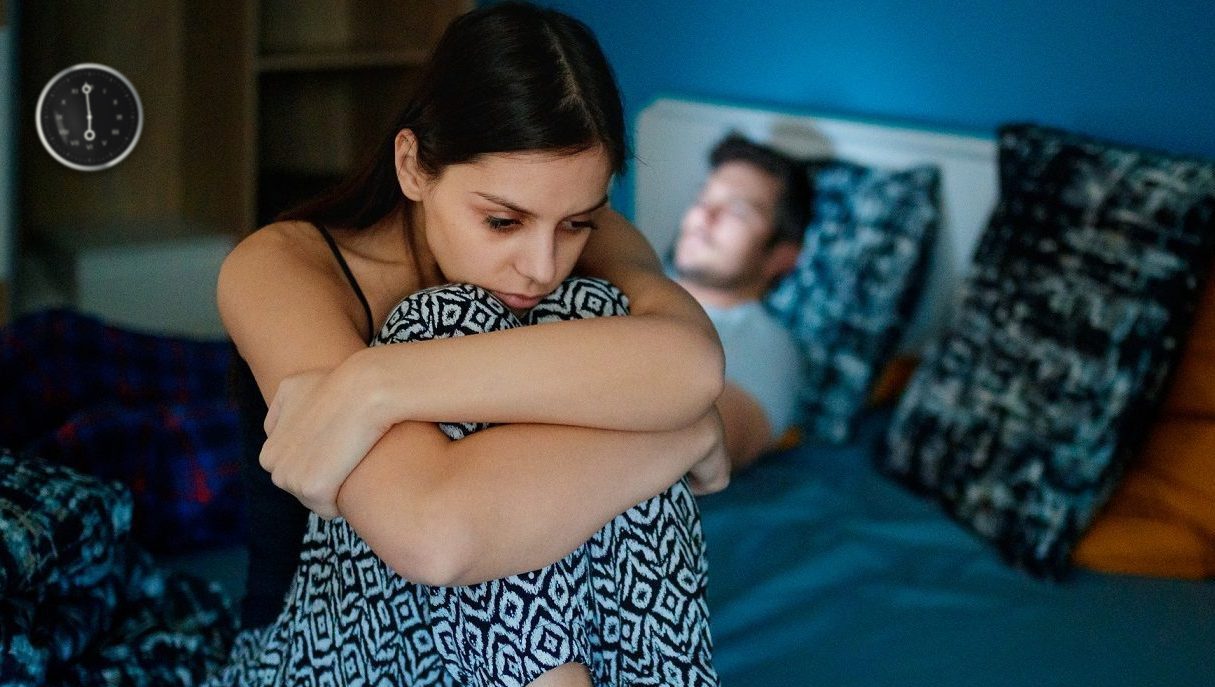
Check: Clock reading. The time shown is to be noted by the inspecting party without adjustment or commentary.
5:59
